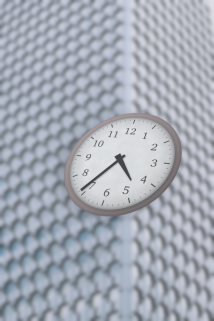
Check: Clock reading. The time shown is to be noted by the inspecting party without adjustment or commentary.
4:36
